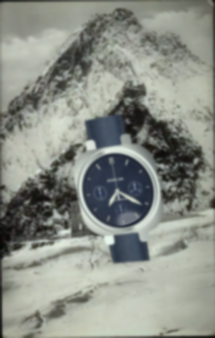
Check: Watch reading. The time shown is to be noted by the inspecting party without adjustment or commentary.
7:21
